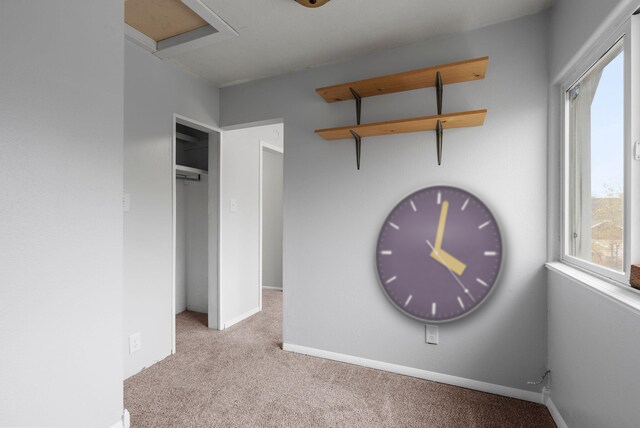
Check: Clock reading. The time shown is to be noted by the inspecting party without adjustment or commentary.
4:01:23
